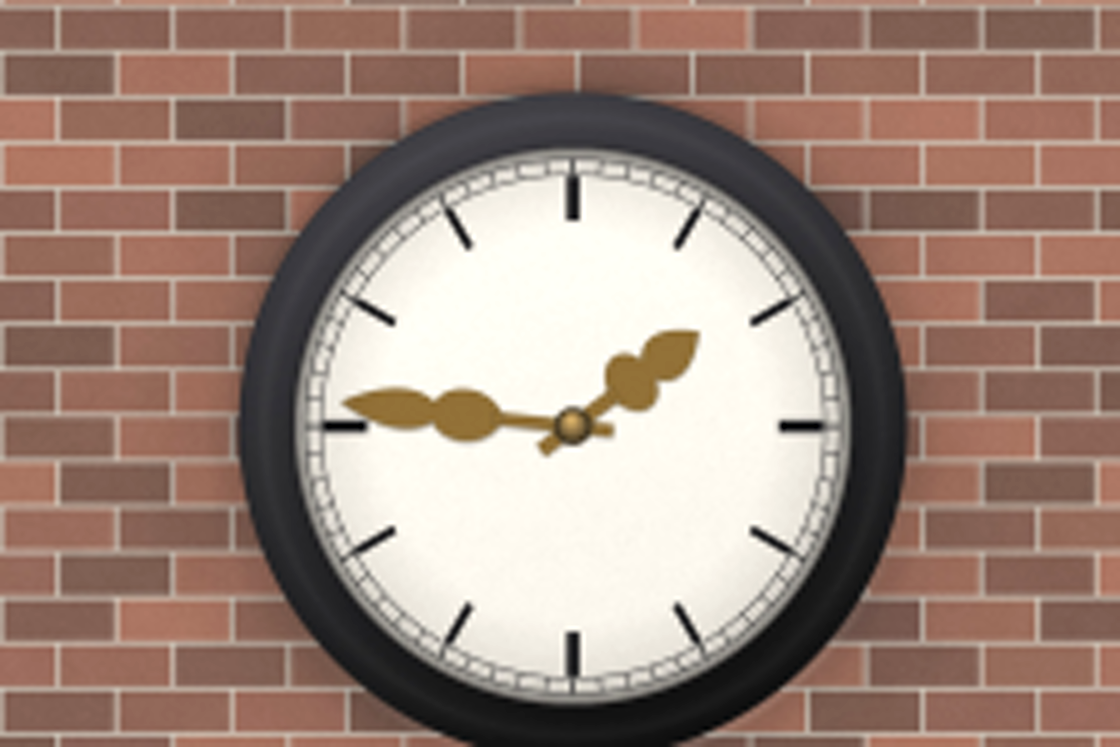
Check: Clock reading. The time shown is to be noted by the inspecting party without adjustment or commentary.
1:46
